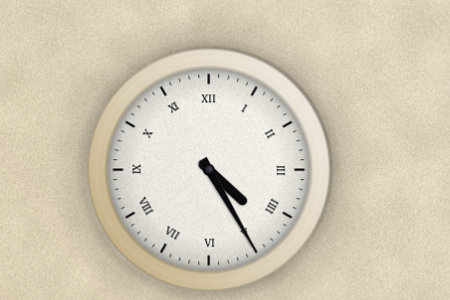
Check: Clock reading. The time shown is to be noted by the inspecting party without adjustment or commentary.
4:25
